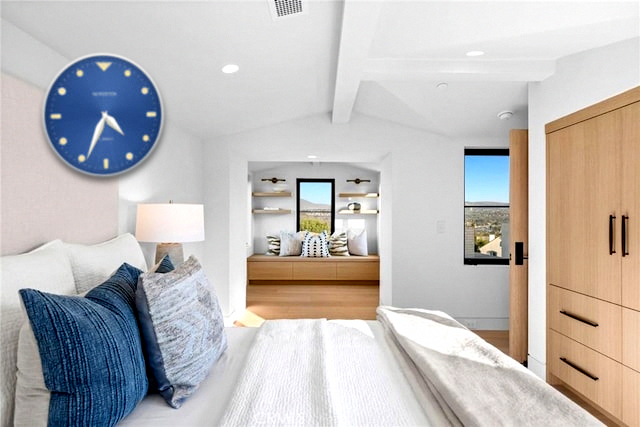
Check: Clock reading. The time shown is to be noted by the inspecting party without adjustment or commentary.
4:34
